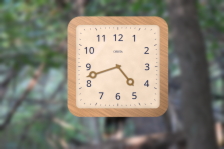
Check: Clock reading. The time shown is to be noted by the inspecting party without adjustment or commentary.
4:42
